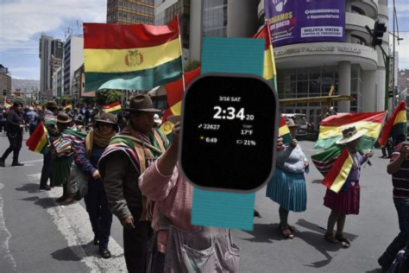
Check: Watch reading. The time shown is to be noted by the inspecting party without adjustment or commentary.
2:34
